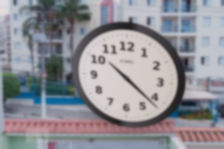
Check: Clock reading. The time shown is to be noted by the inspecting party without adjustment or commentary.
10:22
